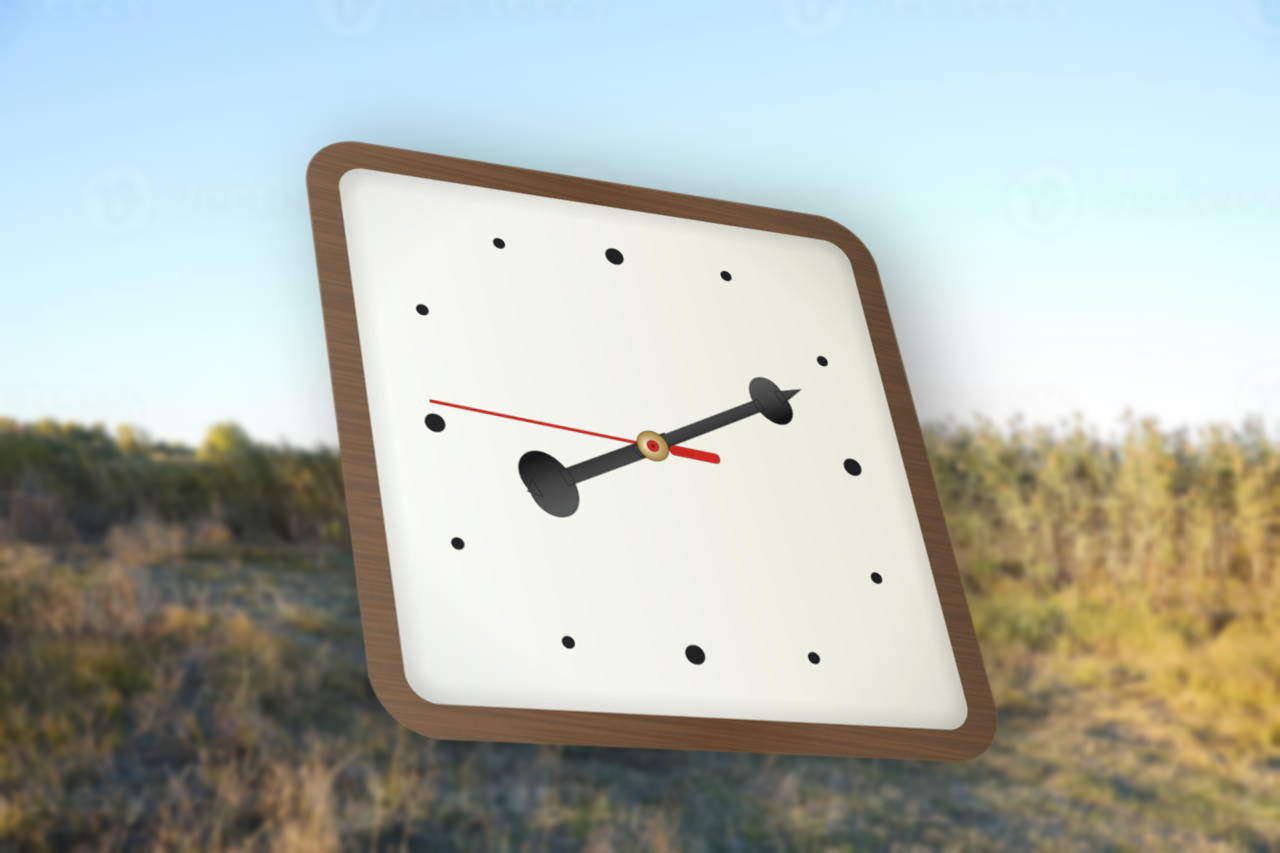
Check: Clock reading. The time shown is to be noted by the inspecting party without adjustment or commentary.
8:10:46
